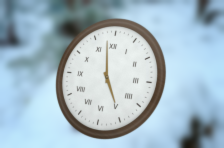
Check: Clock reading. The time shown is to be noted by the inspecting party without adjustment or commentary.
4:58
